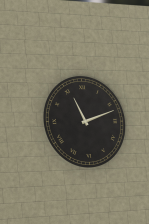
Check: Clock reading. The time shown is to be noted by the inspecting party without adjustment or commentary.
11:12
